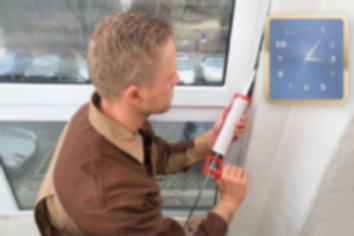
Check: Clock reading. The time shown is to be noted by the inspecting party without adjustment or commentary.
3:06
